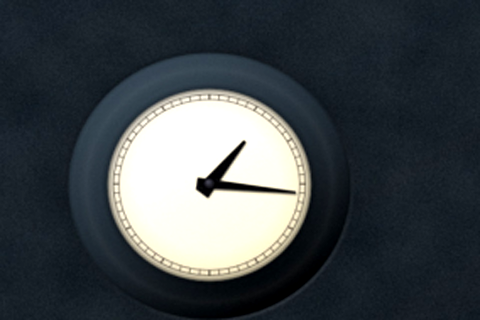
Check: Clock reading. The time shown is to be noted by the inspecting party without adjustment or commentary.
1:16
